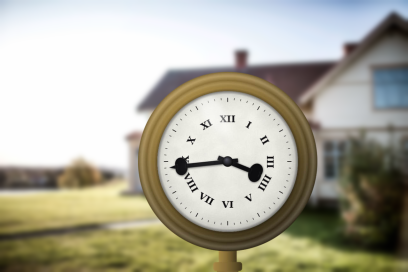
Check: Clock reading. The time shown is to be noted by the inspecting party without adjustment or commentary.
3:44
